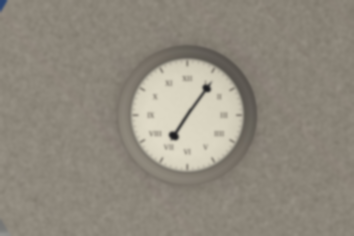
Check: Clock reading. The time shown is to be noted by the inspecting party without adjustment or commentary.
7:06
